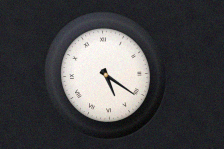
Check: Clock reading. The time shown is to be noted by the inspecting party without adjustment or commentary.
5:21
